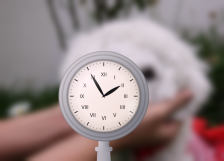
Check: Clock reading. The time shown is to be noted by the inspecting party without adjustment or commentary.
1:55
